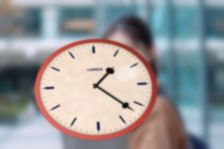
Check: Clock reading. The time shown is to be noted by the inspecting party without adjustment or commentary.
1:22
